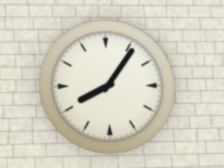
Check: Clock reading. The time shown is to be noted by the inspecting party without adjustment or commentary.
8:06
